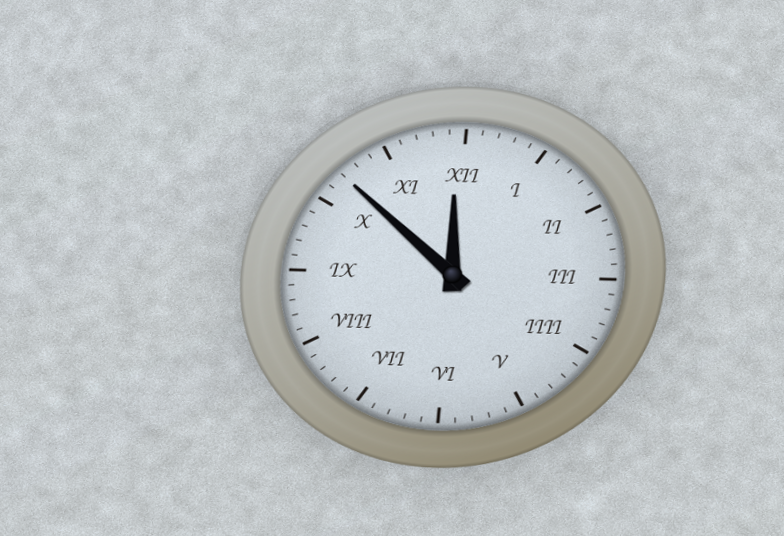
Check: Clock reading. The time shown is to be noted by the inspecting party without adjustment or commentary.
11:52
